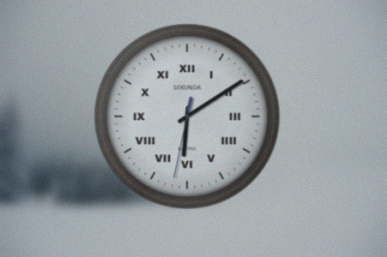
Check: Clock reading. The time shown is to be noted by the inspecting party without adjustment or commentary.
6:09:32
